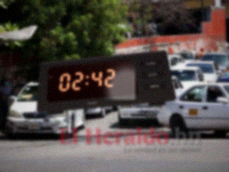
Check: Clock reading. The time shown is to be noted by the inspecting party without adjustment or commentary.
2:42
